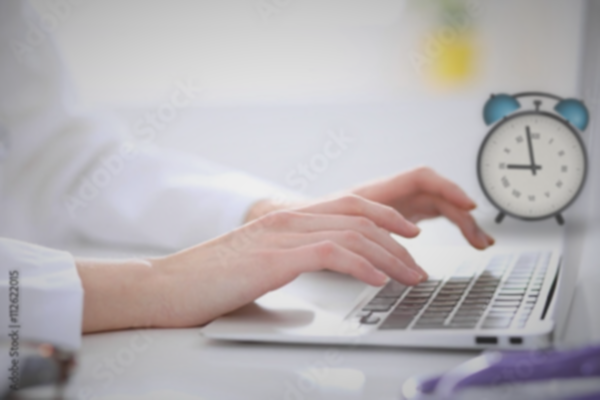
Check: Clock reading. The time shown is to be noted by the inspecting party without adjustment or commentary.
8:58
